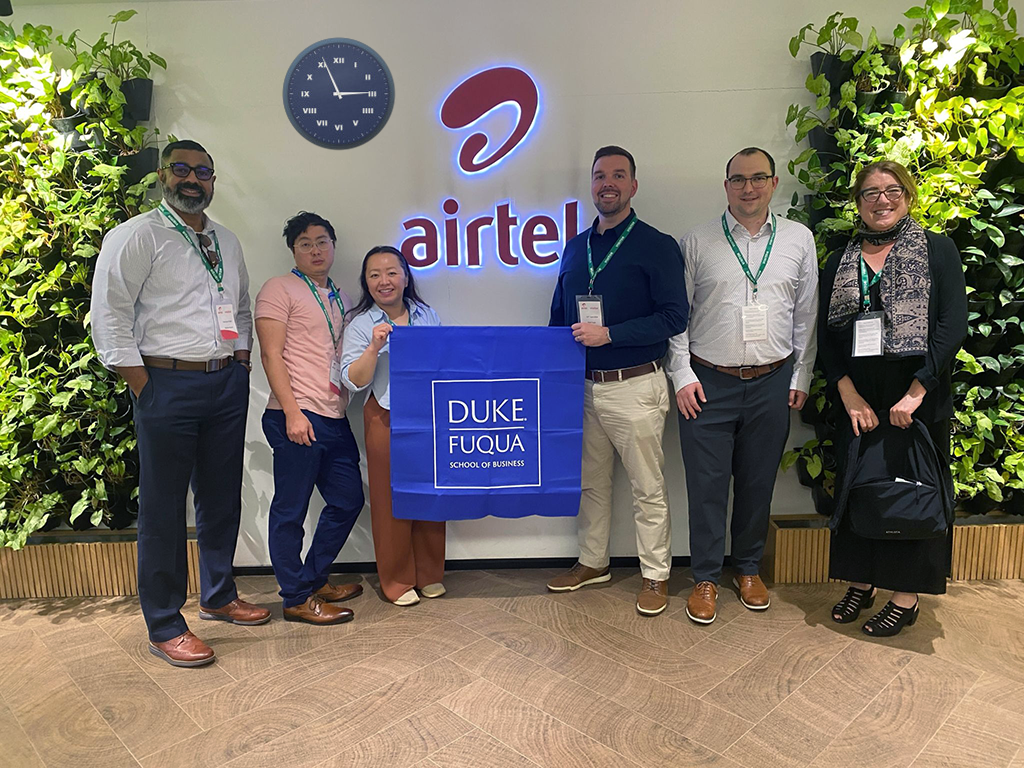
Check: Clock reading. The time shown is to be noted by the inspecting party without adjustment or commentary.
2:56
